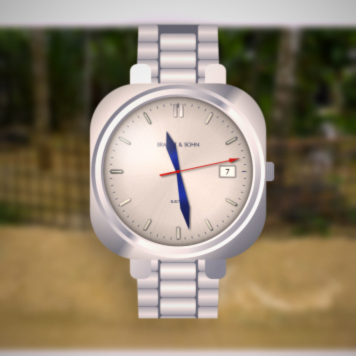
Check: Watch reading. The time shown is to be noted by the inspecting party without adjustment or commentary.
11:28:13
